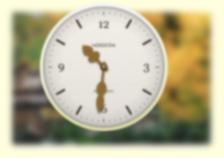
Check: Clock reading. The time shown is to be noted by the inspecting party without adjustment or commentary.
10:31
